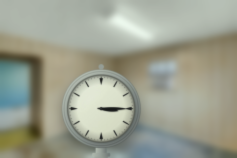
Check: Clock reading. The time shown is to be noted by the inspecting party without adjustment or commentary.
3:15
